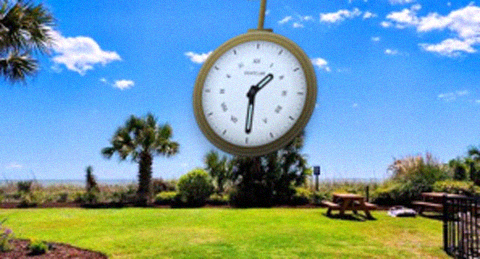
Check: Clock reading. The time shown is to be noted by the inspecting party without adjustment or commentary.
1:30
